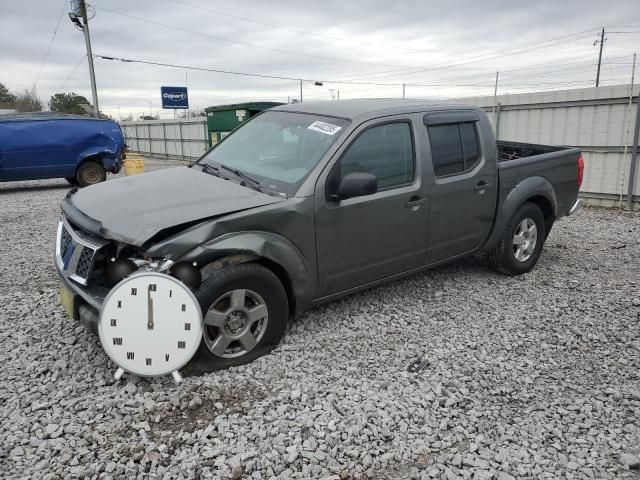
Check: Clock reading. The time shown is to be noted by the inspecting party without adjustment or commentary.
11:59
